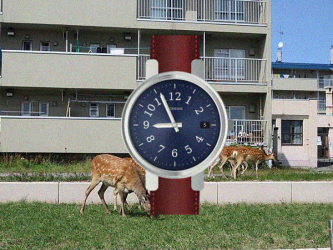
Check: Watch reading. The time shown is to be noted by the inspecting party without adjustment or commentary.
8:56
